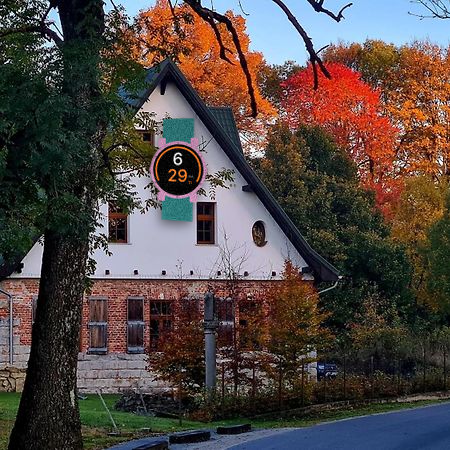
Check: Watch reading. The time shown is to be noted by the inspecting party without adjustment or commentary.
6:29
